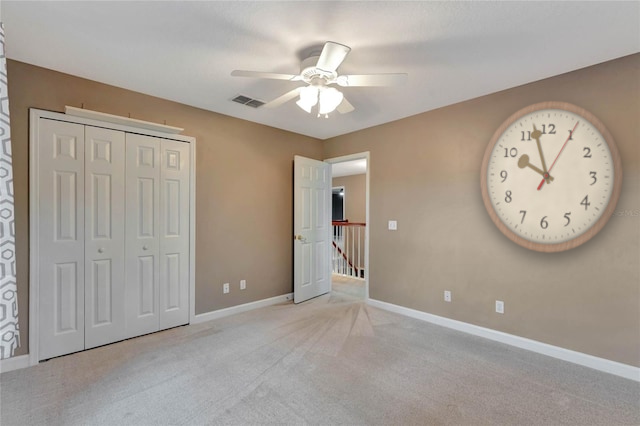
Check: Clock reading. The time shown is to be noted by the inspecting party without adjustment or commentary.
9:57:05
